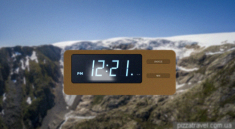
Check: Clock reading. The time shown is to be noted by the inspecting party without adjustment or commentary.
12:21
